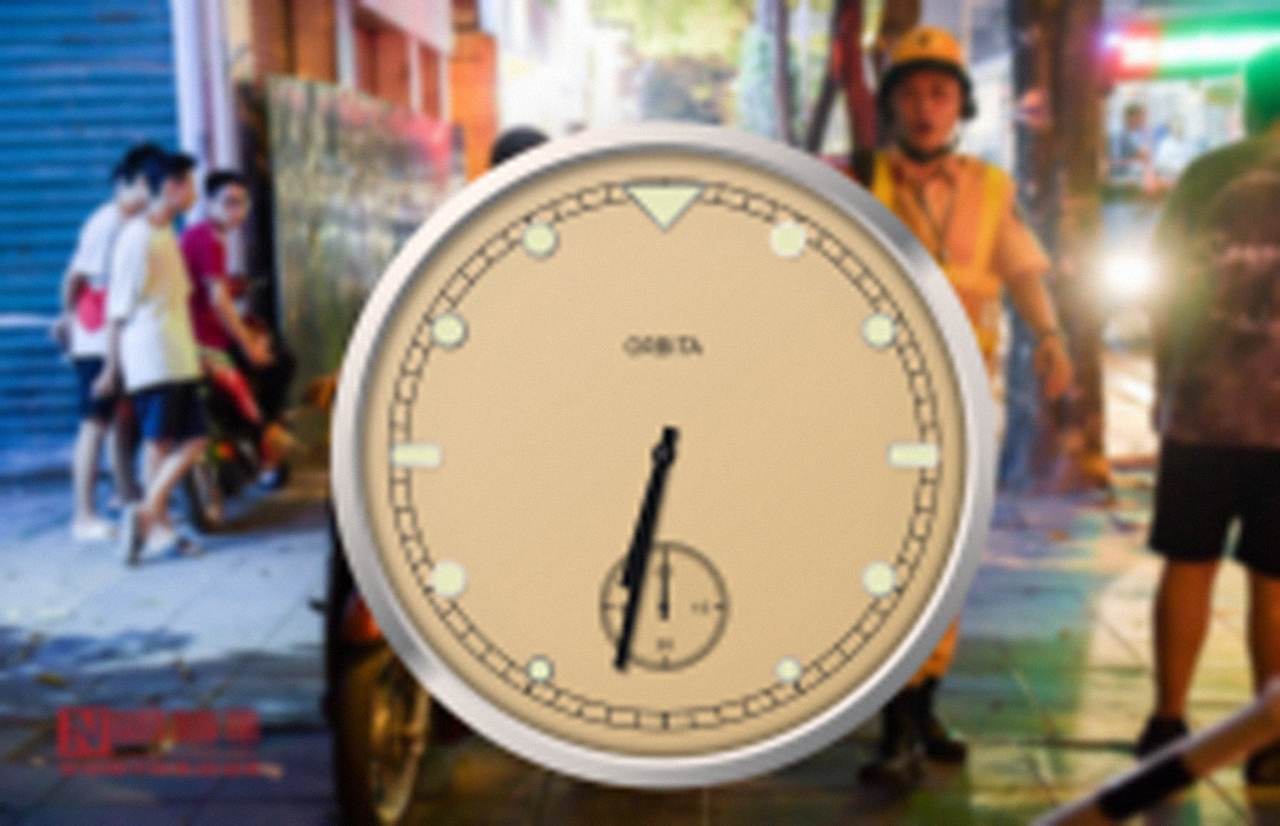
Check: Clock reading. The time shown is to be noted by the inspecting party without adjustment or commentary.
6:32
